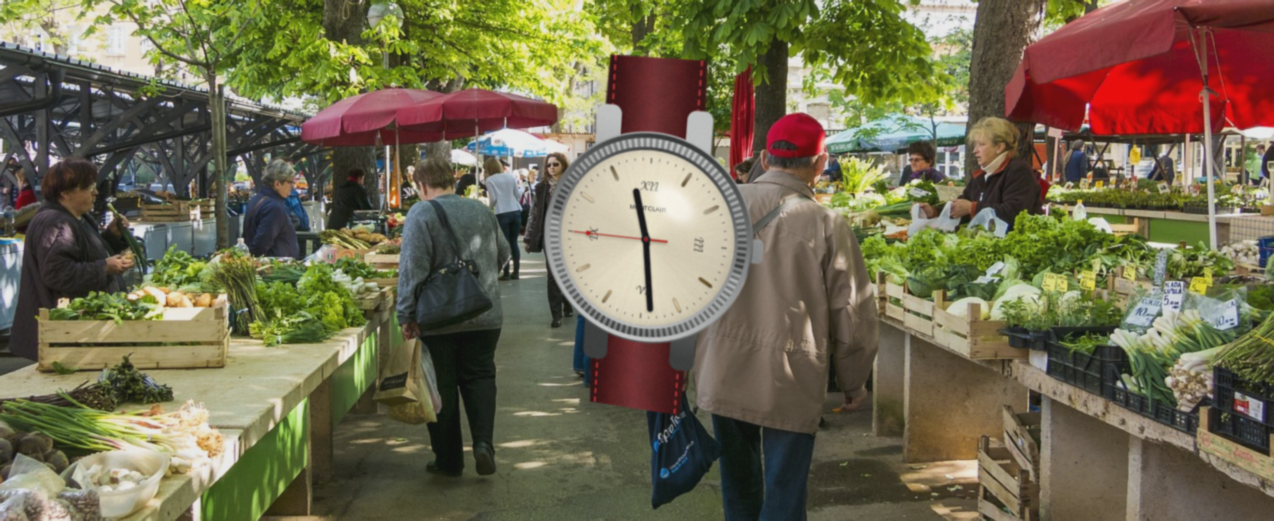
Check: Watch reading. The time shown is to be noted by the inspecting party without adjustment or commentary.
11:28:45
